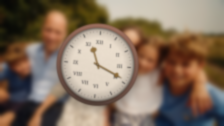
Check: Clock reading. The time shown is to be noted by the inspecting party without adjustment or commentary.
11:19
